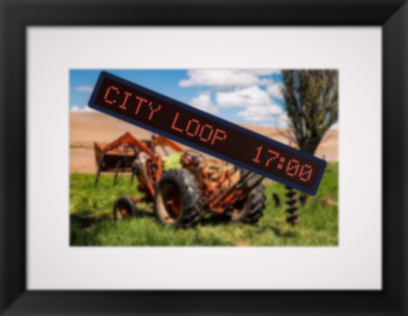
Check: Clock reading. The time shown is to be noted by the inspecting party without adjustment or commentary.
17:00
